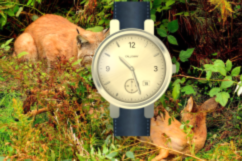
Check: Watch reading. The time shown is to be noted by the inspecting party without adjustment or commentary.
10:27
